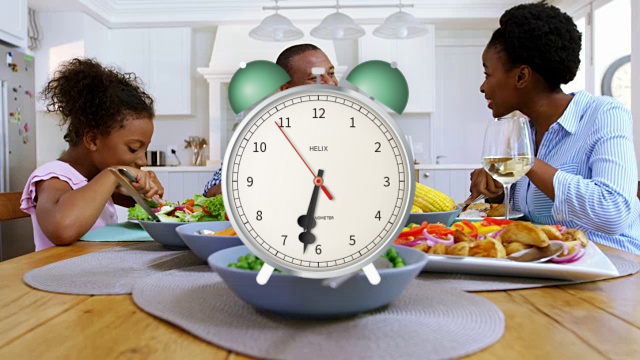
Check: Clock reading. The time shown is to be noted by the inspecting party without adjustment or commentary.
6:31:54
